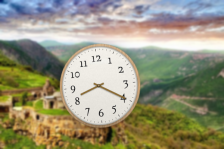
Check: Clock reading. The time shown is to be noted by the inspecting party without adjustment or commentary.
8:20
